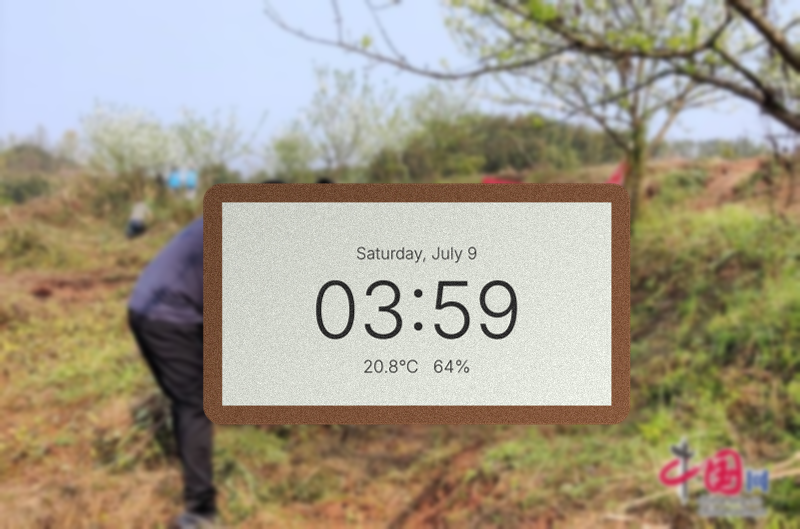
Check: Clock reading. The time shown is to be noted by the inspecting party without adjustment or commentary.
3:59
